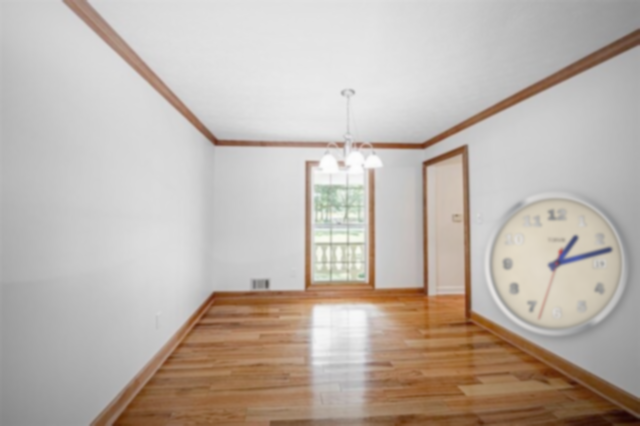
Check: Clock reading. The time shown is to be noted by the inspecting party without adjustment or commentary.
1:12:33
